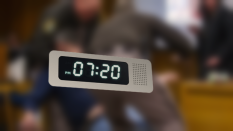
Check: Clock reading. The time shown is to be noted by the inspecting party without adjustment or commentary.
7:20
